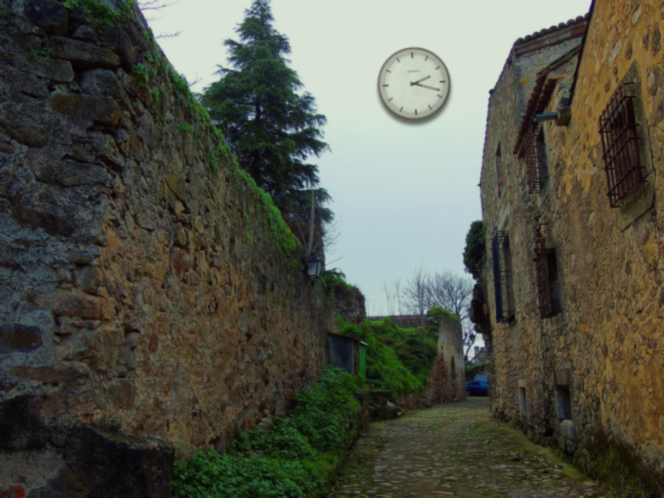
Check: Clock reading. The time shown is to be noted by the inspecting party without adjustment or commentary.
2:18
